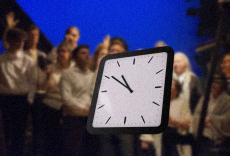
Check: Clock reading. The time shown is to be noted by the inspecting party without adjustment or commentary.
10:51
